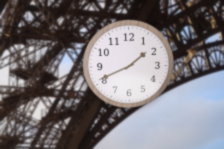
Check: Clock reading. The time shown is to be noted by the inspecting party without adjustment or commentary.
1:41
